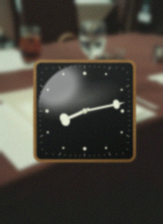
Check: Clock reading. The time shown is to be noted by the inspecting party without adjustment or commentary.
8:13
